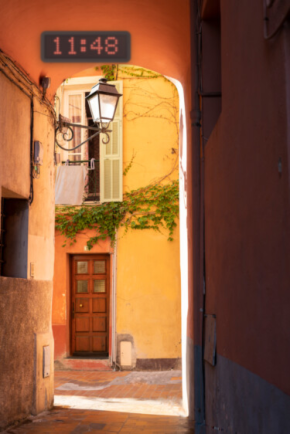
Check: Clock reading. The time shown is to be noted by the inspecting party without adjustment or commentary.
11:48
